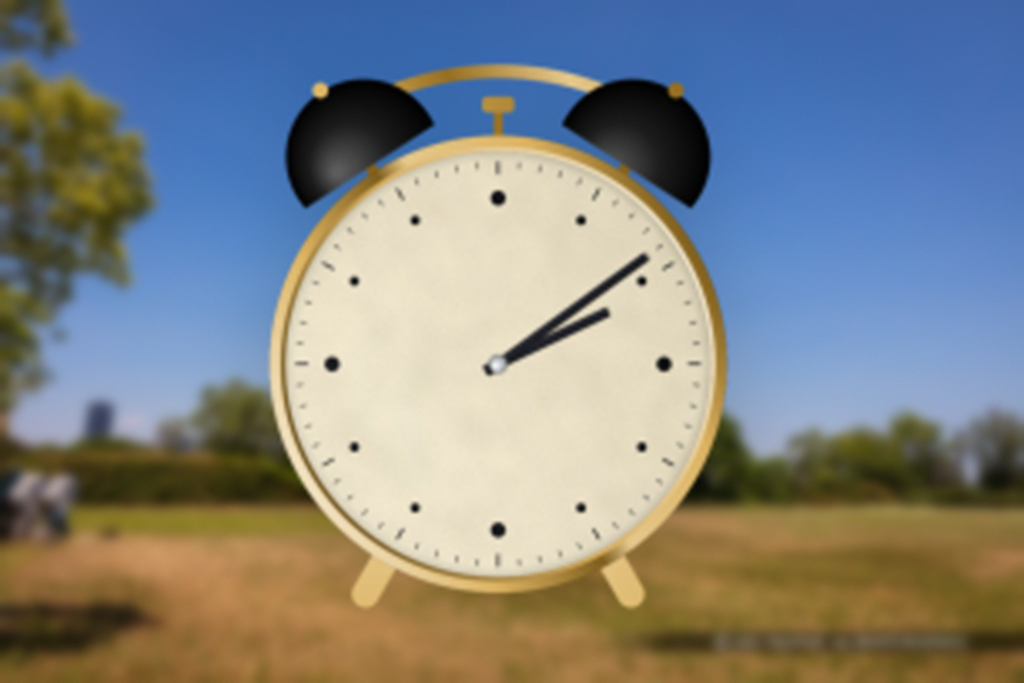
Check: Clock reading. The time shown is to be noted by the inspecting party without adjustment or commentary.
2:09
